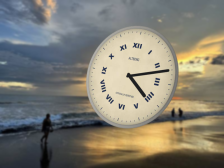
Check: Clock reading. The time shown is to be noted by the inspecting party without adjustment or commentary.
4:12
